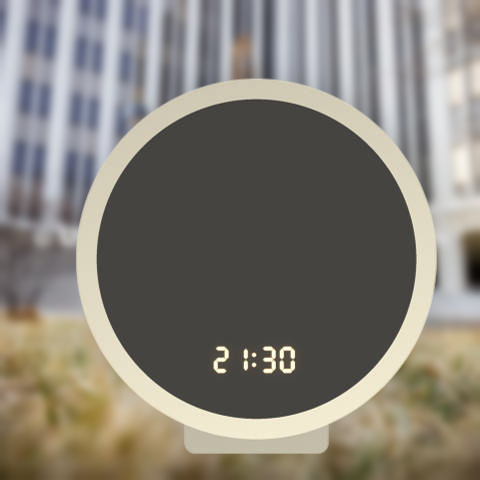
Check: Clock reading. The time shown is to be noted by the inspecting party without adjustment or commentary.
21:30
